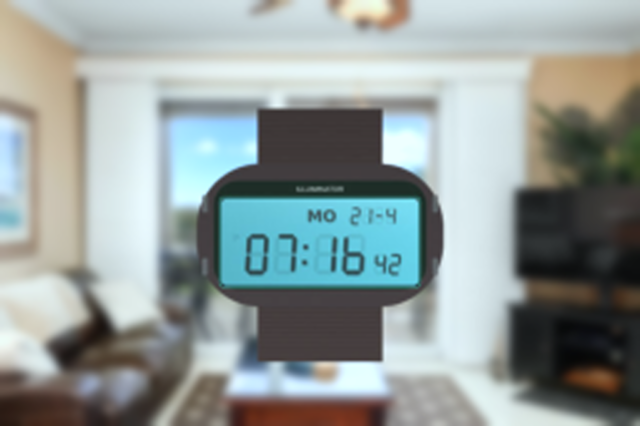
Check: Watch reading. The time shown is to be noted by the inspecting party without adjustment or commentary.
7:16:42
